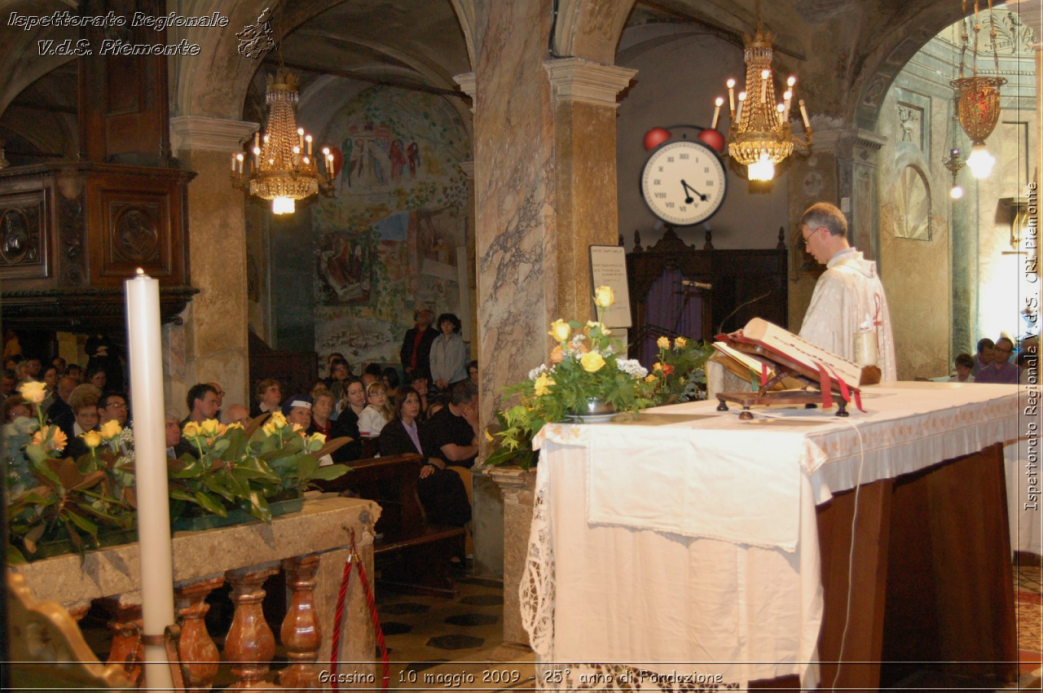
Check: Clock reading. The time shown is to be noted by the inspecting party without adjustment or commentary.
5:21
